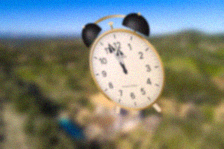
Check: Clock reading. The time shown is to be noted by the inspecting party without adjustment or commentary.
11:57
